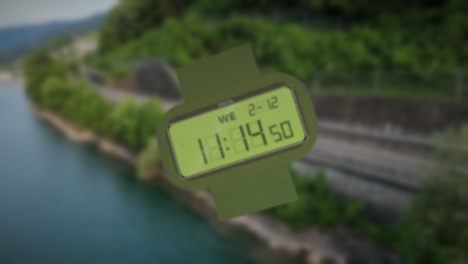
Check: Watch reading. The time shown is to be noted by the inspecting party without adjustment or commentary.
11:14:50
